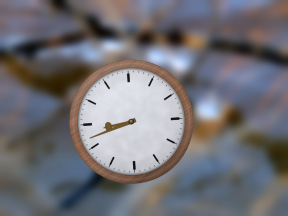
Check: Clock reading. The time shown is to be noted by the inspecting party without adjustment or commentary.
8:42
